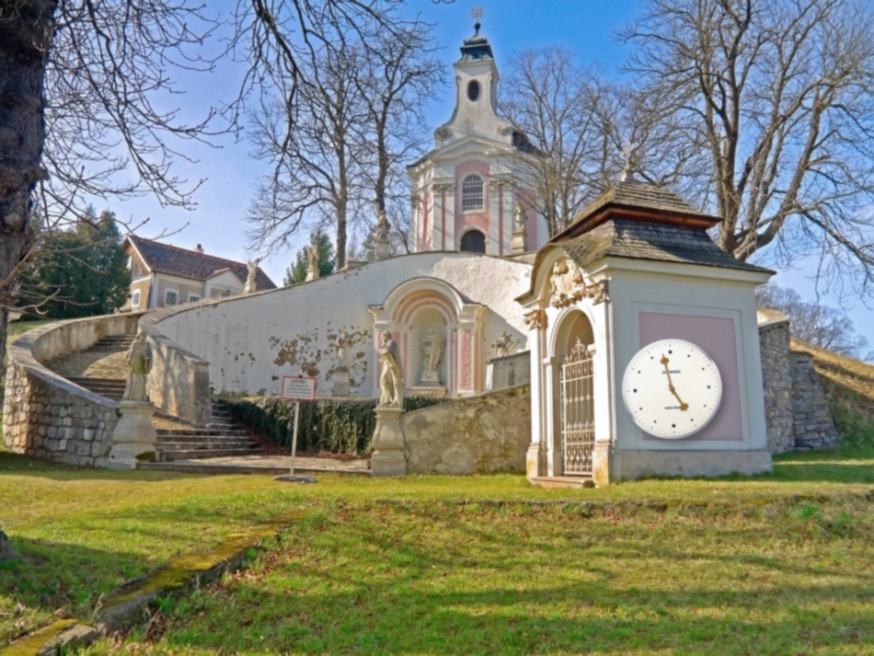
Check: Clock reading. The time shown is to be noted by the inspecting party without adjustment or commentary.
4:58
